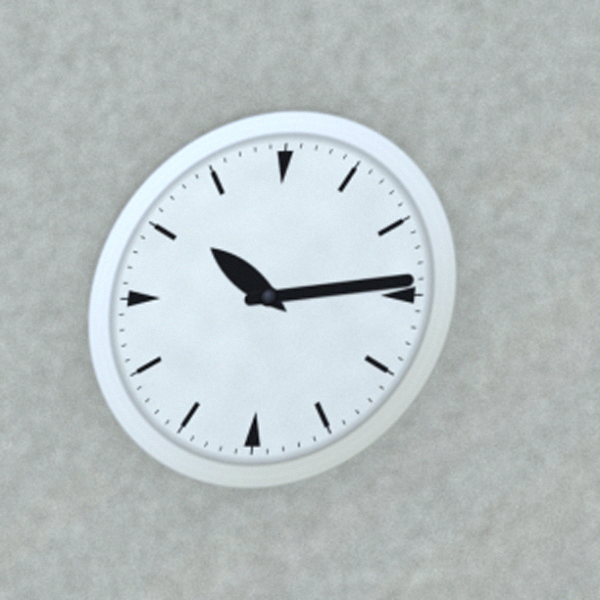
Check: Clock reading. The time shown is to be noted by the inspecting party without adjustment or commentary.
10:14
